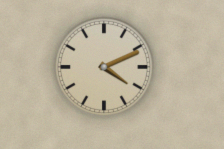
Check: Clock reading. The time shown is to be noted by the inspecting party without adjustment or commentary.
4:11
